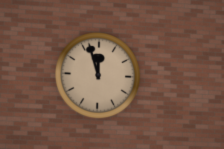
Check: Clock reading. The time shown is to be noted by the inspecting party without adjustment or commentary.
11:57
